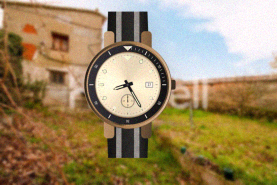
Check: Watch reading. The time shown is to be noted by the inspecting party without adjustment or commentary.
8:25
